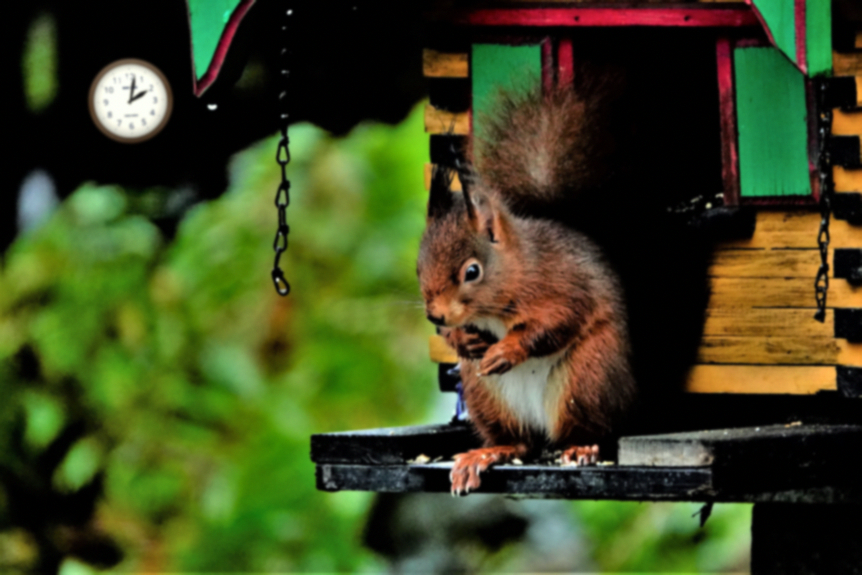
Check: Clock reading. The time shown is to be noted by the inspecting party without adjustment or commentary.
2:02
